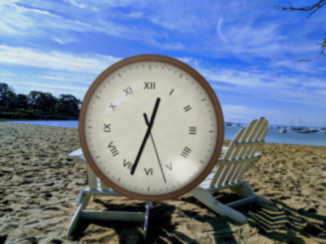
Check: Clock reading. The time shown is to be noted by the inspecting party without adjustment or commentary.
12:33:27
